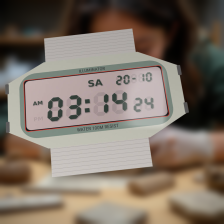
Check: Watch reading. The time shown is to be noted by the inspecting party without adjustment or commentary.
3:14:24
